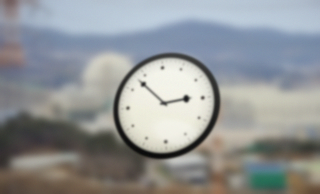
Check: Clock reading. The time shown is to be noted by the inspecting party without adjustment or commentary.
2:53
